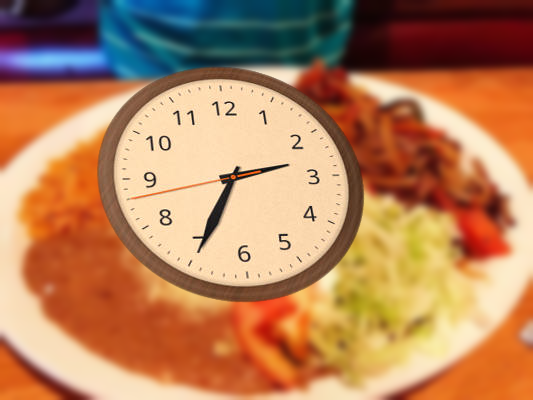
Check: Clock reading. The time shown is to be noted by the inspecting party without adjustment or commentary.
2:34:43
